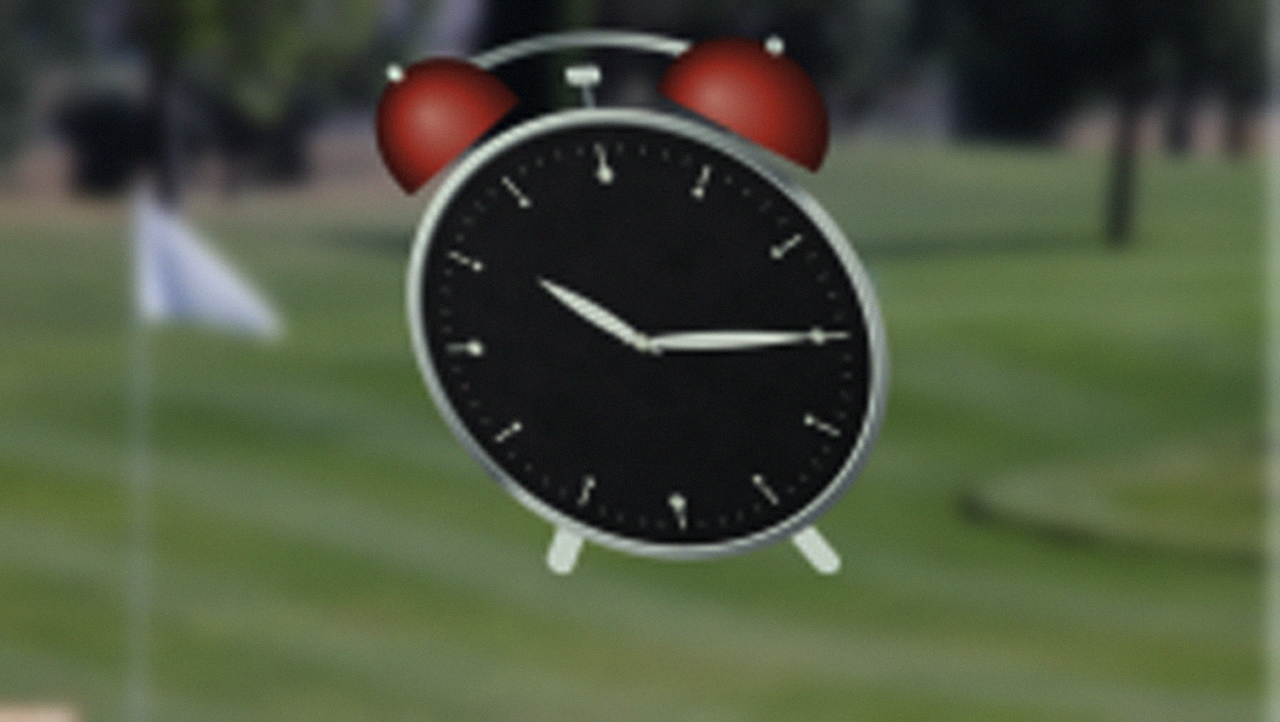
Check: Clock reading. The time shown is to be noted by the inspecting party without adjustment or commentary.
10:15
